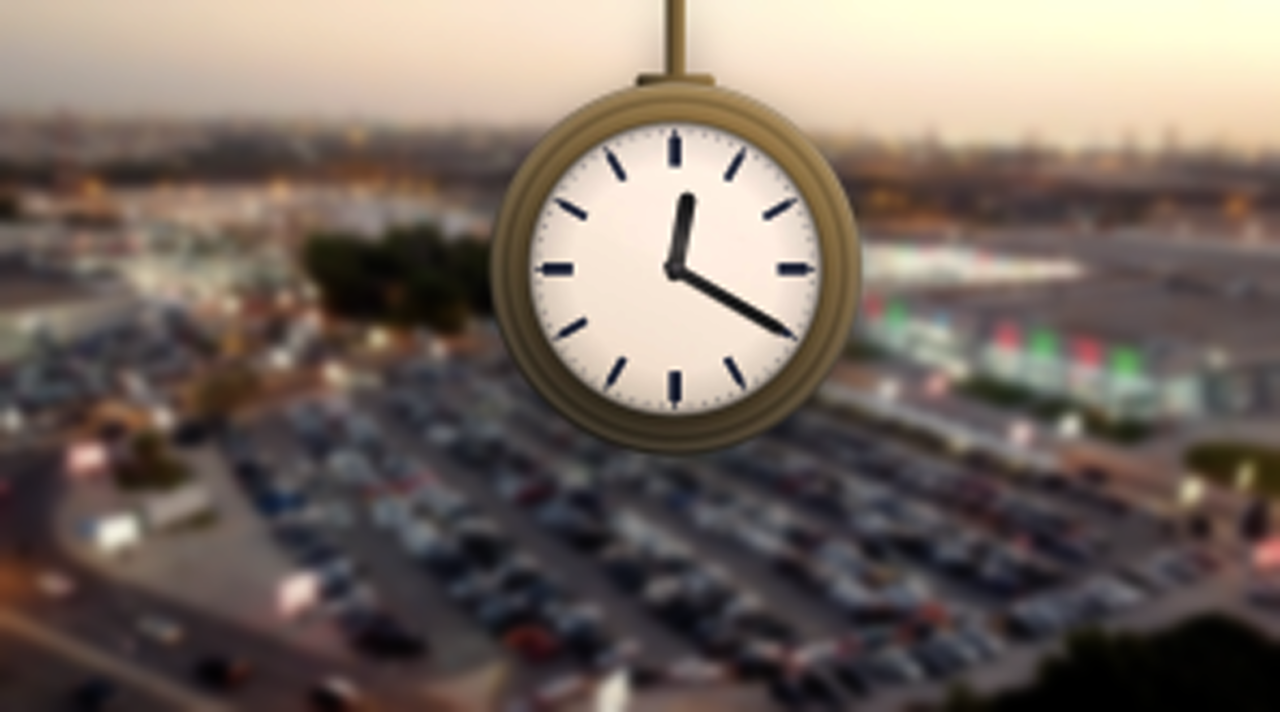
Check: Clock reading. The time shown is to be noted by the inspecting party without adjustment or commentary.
12:20
